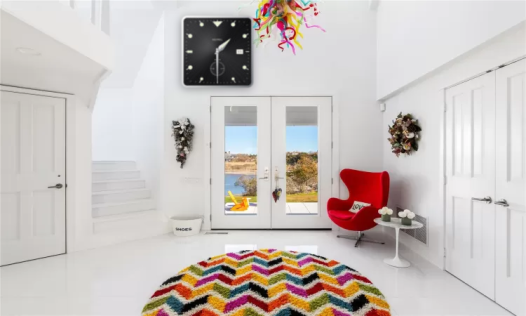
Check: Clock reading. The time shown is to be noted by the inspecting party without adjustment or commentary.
1:30
